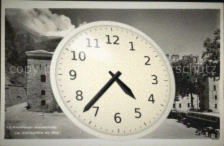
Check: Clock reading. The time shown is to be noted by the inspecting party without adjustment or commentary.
4:37
